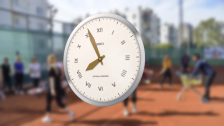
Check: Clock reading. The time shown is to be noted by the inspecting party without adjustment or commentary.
7:56
